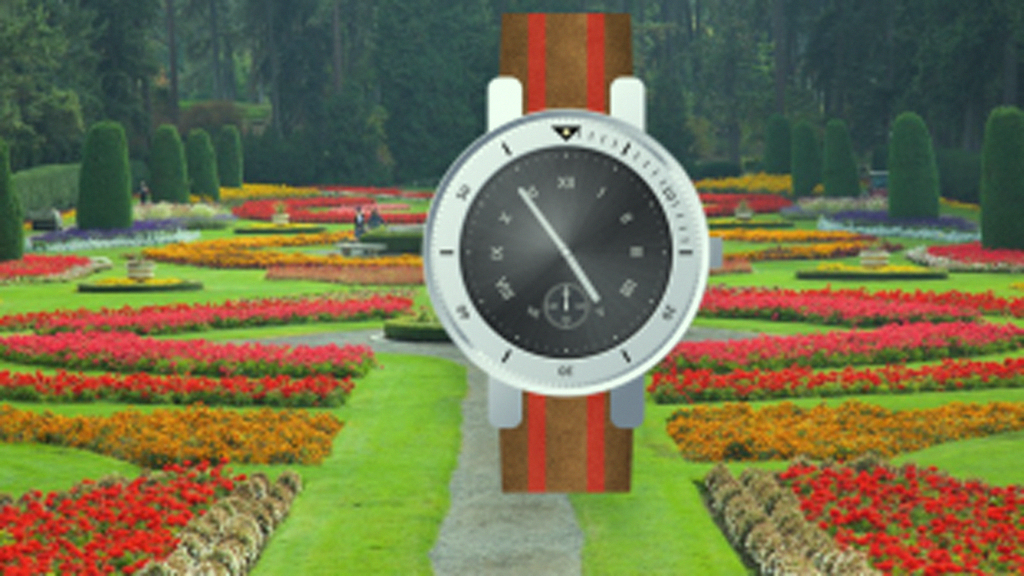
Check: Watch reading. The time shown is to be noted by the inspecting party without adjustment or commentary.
4:54
